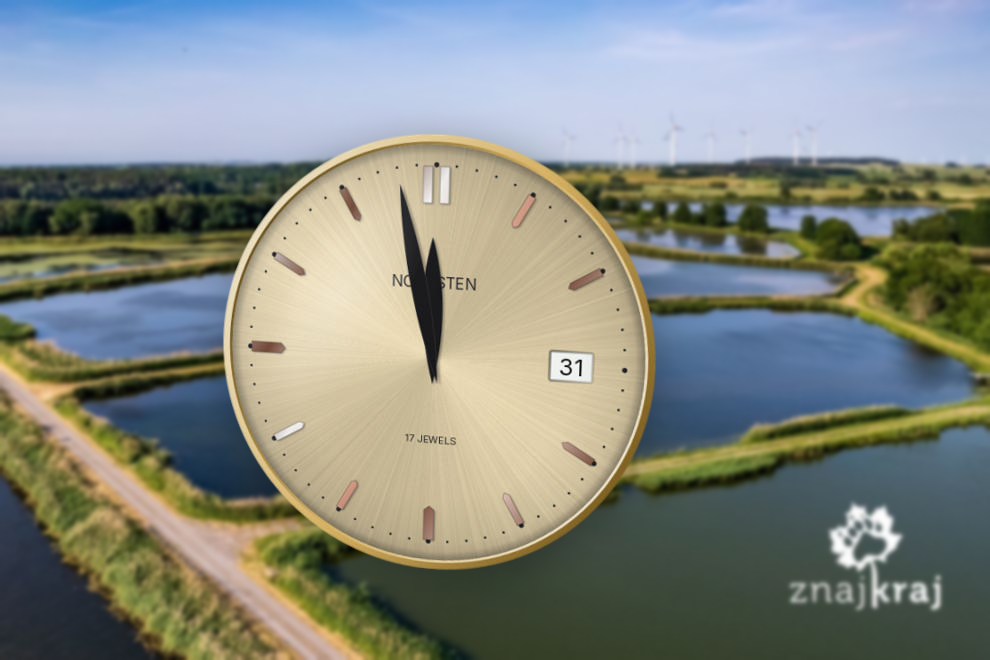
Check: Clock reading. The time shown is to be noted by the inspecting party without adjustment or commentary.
11:58
